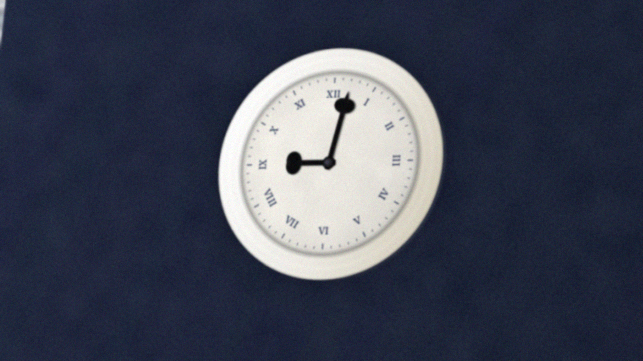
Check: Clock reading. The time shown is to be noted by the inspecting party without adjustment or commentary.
9:02
